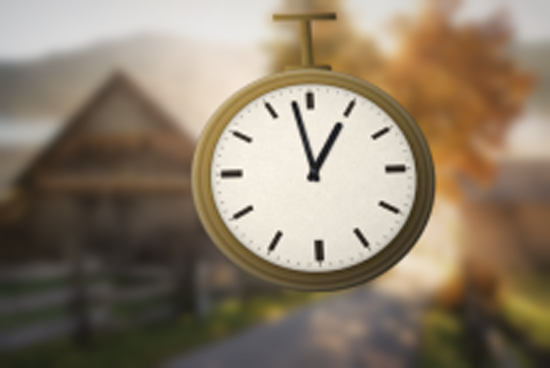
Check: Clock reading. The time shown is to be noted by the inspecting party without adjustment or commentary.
12:58
